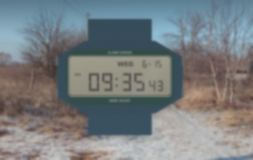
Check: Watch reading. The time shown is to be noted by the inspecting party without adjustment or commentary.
9:35
